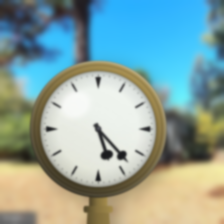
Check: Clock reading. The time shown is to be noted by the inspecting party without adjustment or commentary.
5:23
